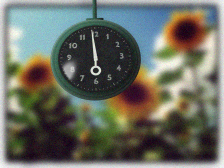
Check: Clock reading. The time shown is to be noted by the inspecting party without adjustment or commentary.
5:59
